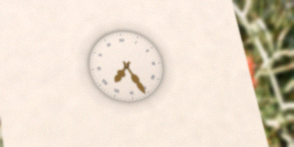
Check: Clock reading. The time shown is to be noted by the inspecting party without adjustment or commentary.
7:26
